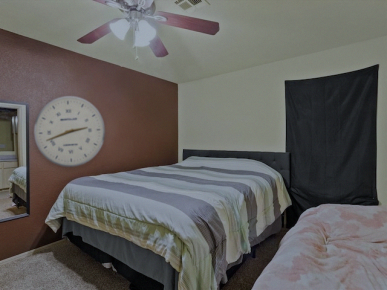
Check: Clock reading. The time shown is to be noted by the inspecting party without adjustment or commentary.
2:42
